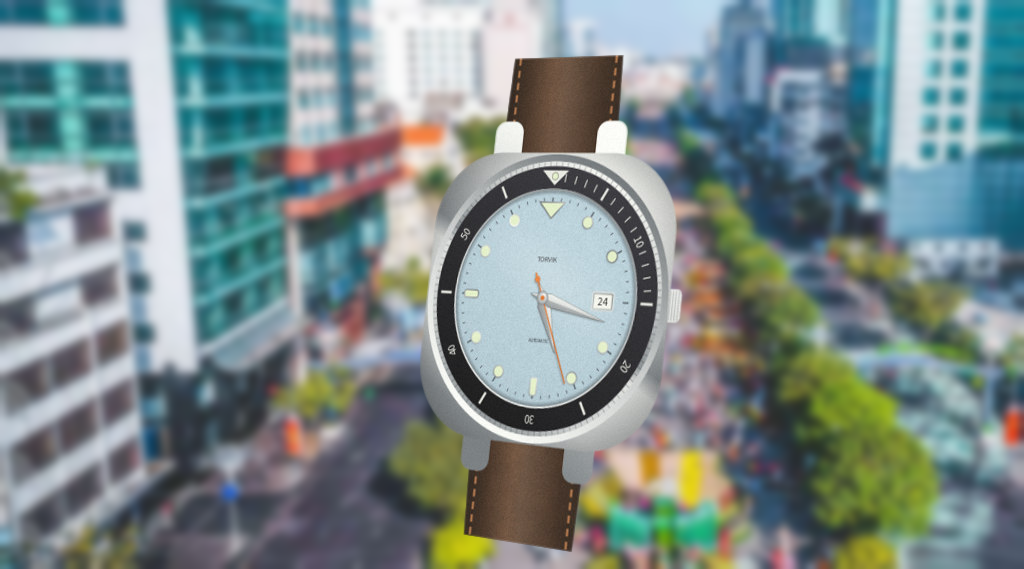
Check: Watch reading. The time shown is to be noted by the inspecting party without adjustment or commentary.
5:17:26
